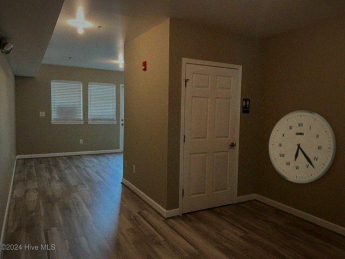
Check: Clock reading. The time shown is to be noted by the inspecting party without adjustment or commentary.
6:23
